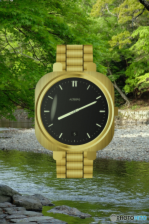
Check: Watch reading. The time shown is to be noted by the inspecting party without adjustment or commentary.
8:11
